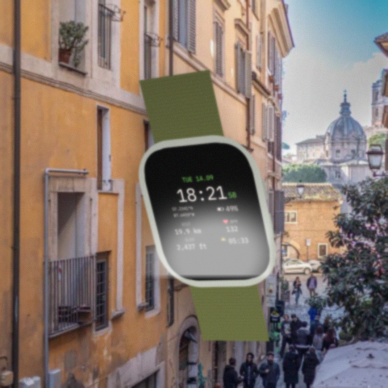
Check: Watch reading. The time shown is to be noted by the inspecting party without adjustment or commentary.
18:21
